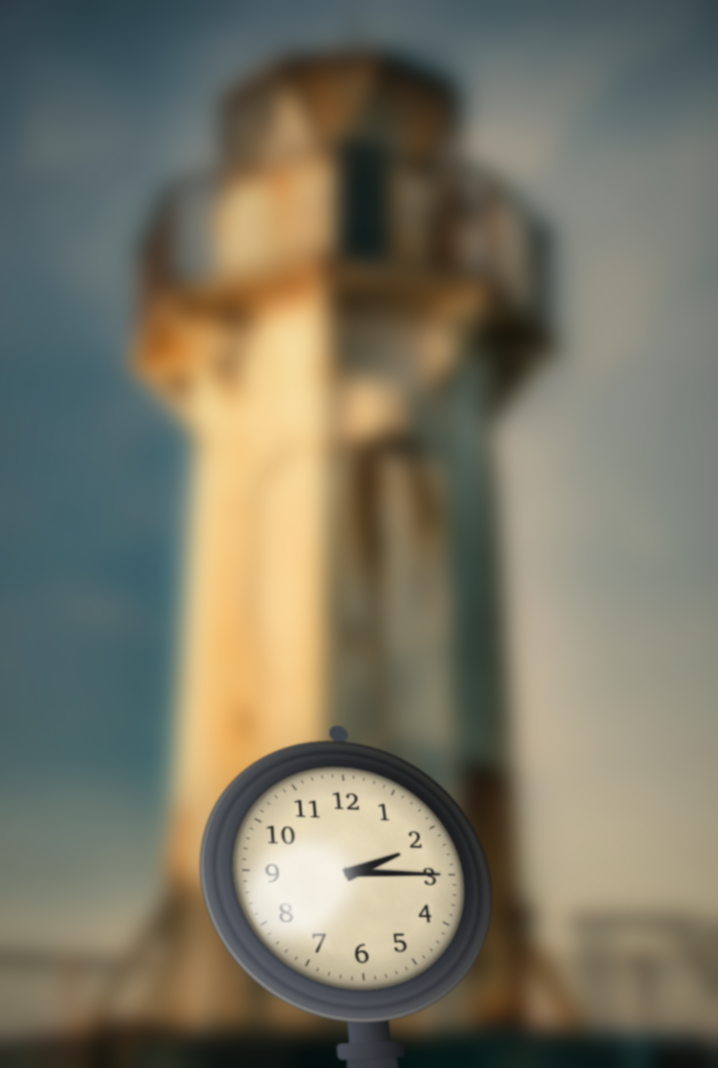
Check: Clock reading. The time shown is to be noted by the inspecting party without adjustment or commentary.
2:15
